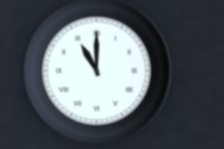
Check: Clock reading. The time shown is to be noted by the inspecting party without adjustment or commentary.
11:00
